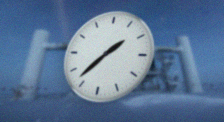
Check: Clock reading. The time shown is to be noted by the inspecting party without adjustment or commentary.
1:37
